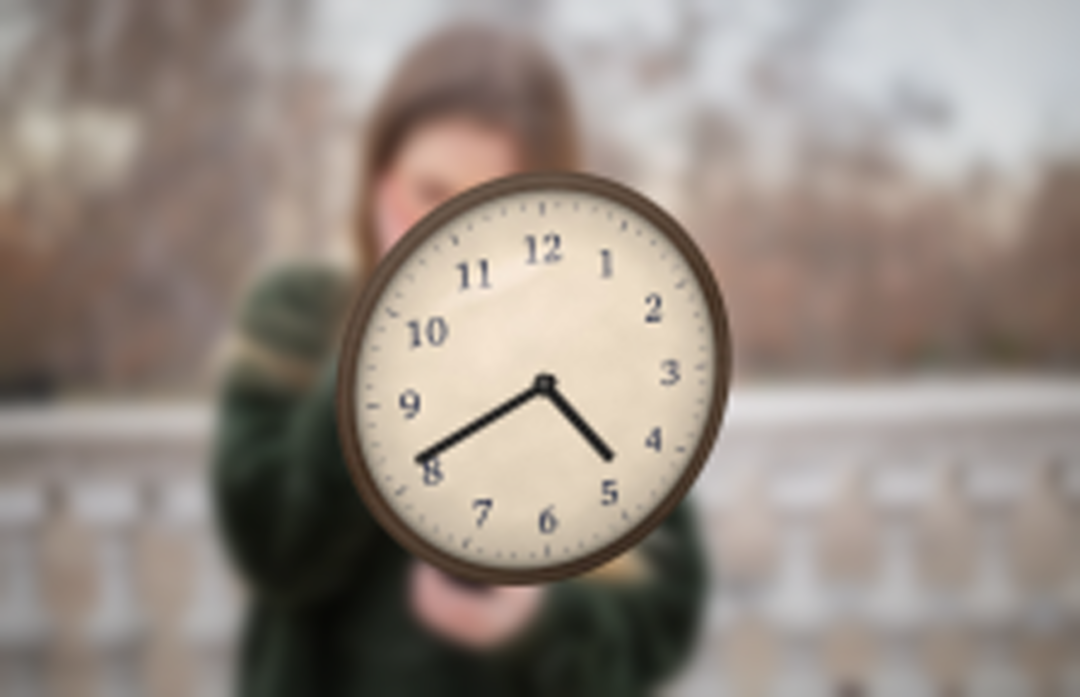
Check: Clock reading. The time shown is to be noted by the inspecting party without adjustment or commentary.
4:41
